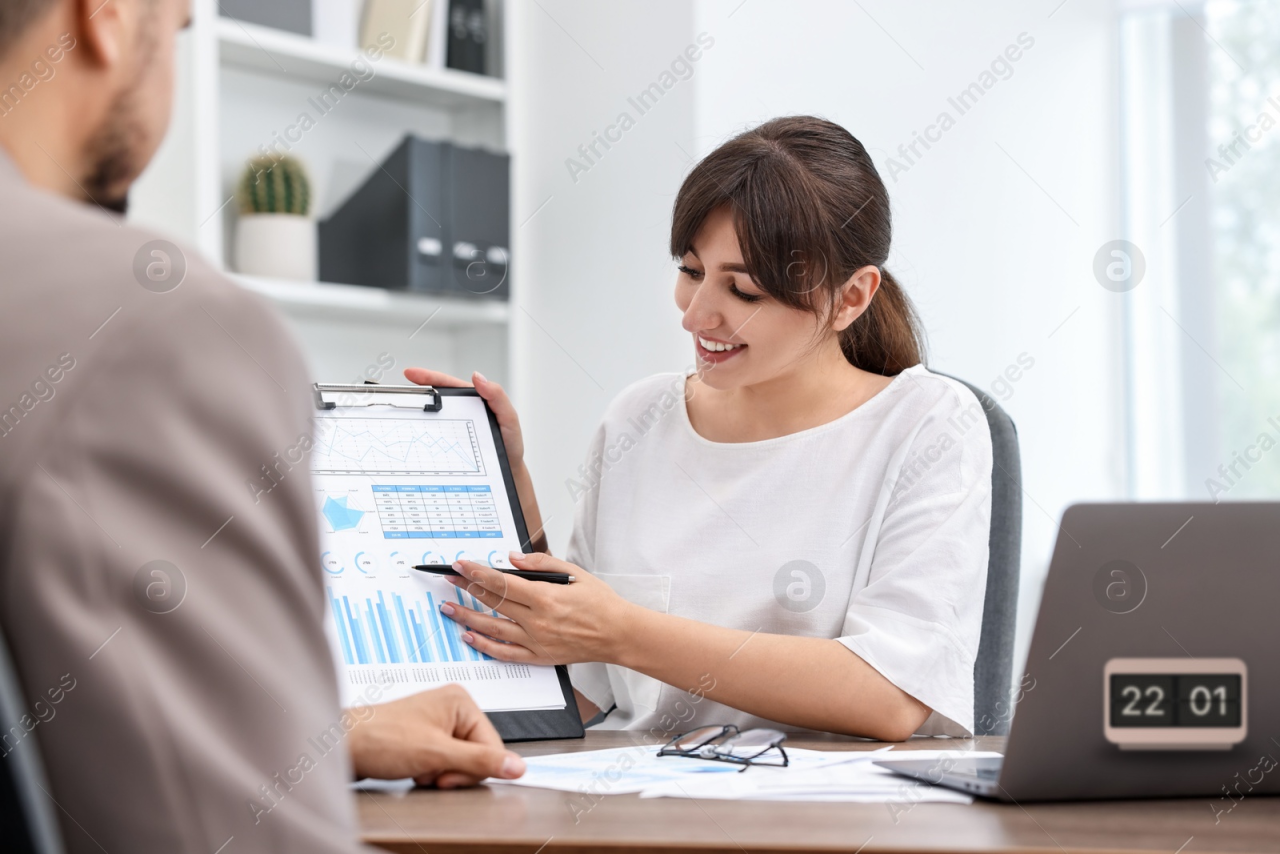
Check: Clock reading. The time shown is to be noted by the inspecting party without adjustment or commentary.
22:01
